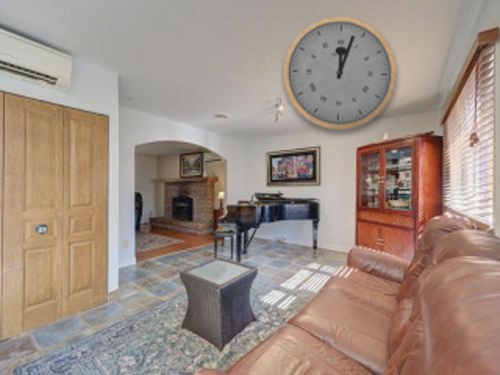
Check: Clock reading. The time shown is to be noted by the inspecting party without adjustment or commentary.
12:03
